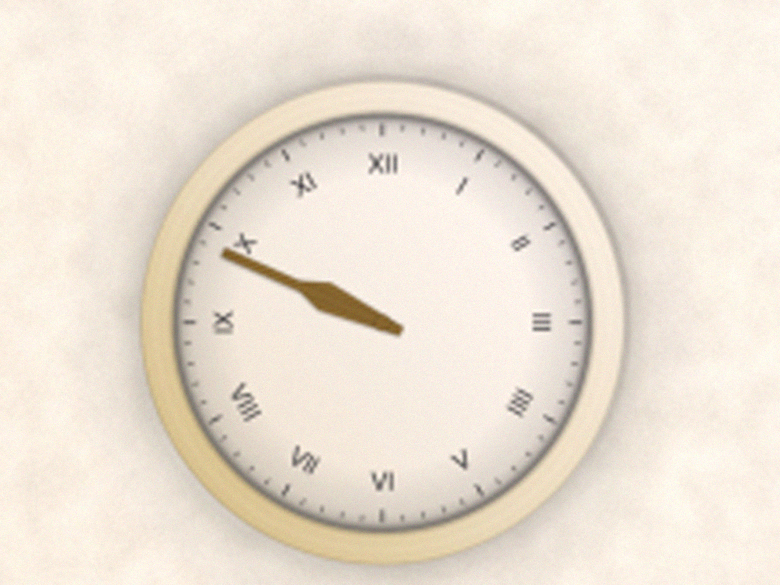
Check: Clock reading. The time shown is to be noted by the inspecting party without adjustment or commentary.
9:49
